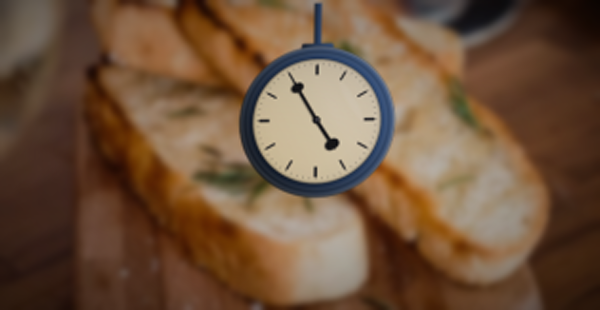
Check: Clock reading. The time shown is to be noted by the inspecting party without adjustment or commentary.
4:55
